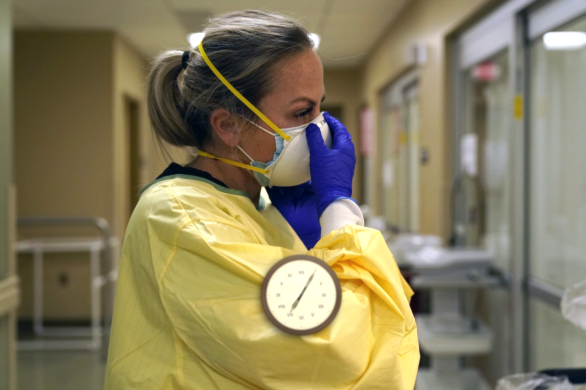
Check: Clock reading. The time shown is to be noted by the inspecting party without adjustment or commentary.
7:05
